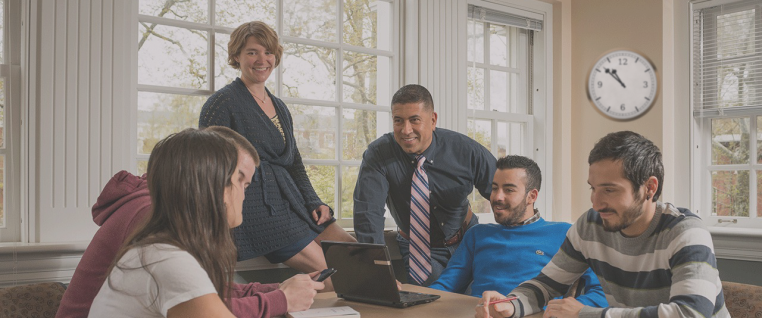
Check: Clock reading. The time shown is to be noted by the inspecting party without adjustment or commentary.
10:52
